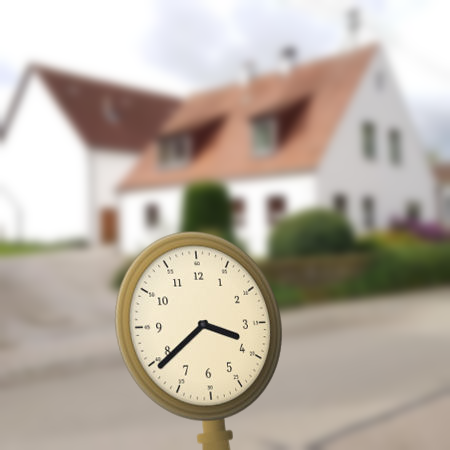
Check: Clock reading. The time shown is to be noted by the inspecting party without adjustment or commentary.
3:39
